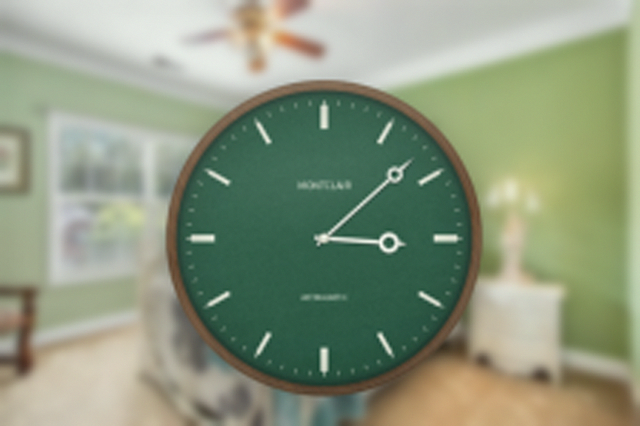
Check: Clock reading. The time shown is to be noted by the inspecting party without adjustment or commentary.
3:08
